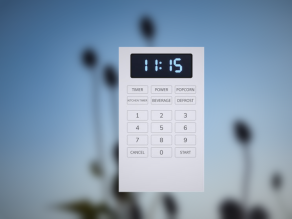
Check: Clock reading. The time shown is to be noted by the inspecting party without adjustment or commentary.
11:15
